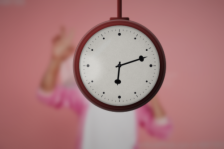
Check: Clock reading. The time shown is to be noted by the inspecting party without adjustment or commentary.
6:12
